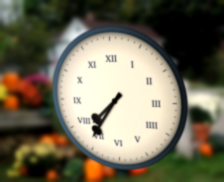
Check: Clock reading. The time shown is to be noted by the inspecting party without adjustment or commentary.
7:36
